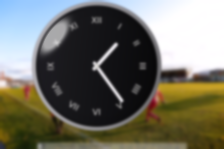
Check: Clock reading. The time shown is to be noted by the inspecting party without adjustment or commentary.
1:24
